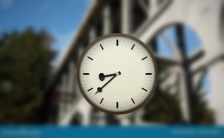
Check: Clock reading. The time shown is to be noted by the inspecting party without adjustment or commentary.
8:38
